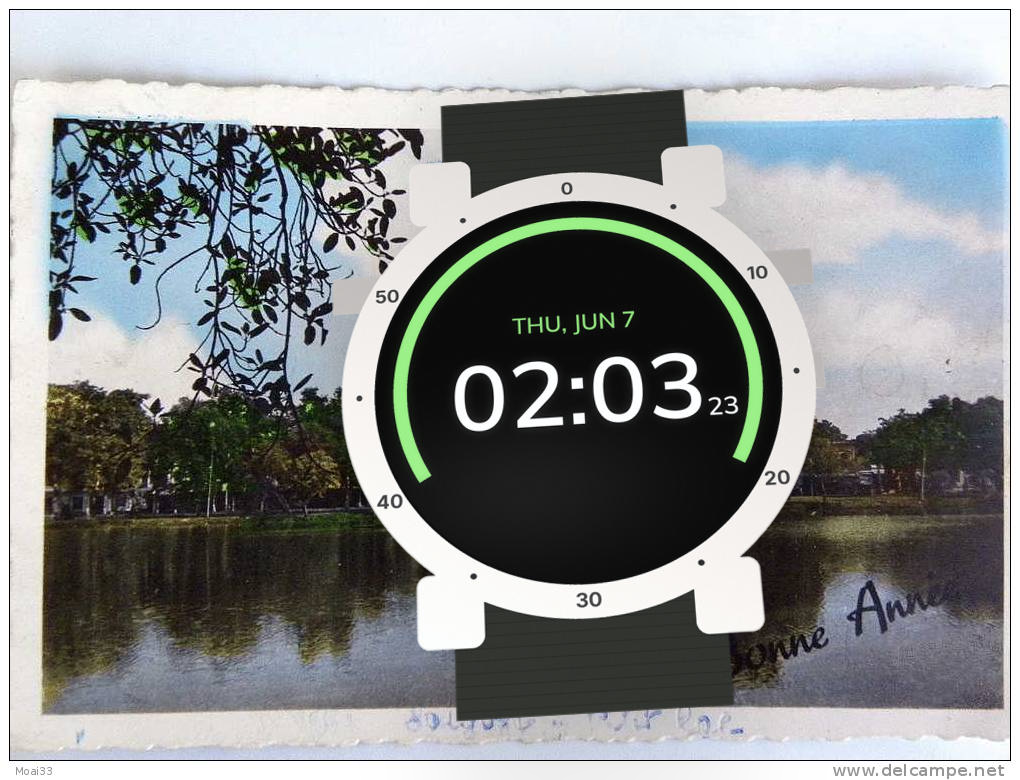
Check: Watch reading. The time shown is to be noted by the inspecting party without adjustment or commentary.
2:03:23
